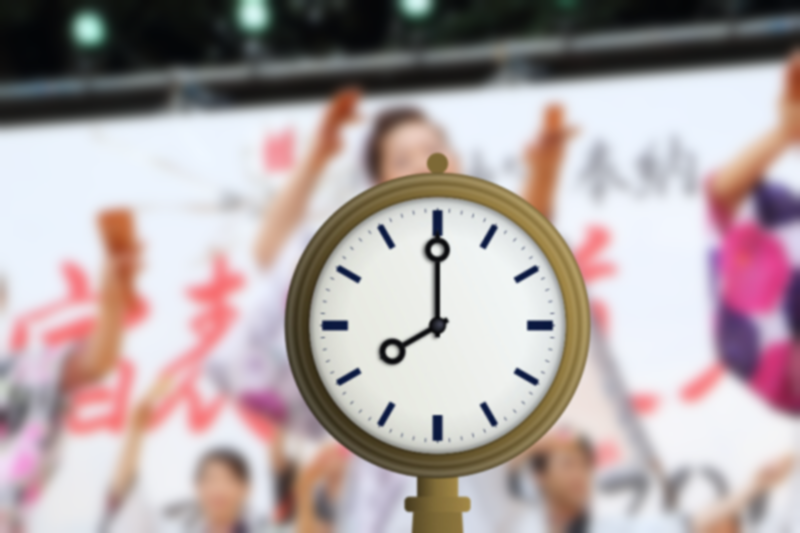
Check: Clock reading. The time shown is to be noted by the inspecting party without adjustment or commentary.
8:00
